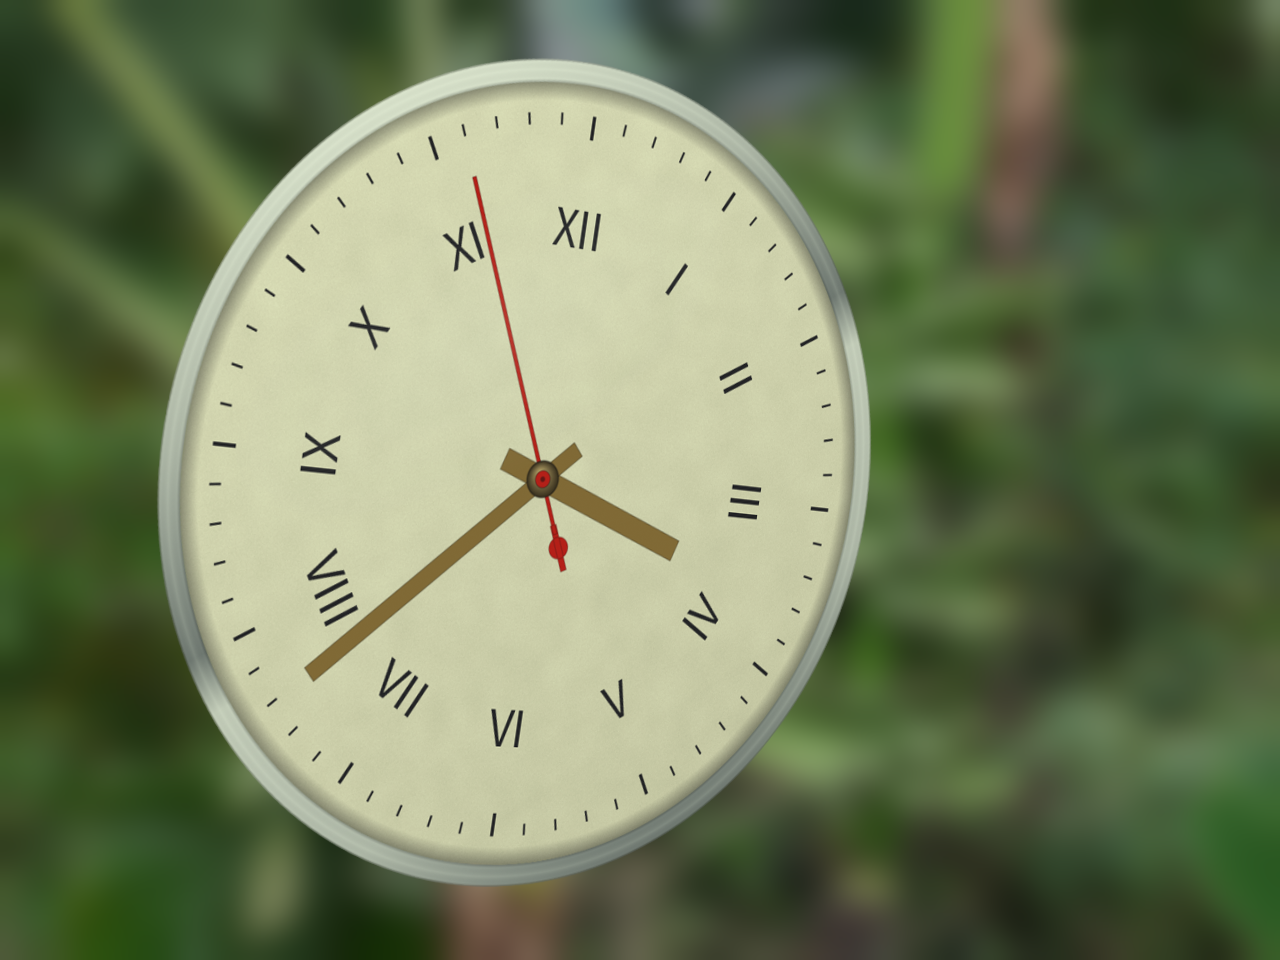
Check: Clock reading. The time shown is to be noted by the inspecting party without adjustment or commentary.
3:37:56
